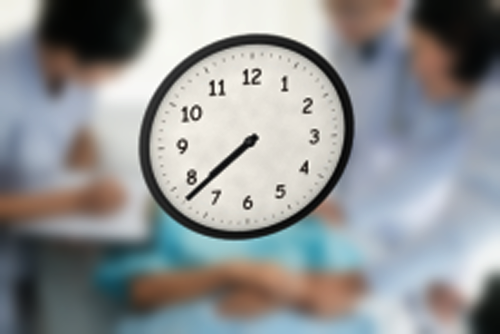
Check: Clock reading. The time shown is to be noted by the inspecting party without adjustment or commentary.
7:38
